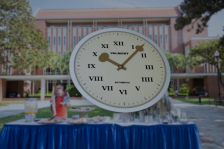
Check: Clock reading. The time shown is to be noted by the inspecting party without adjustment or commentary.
10:07
